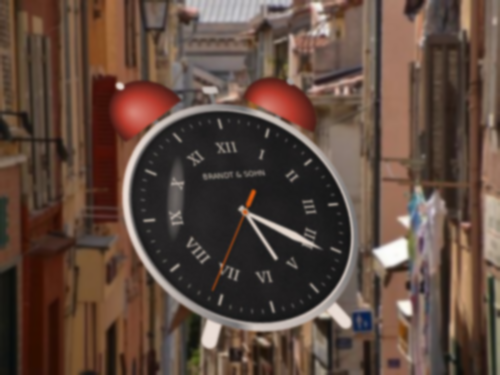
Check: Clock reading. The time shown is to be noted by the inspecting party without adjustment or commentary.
5:20:36
